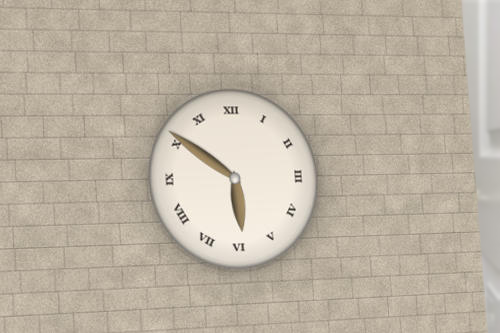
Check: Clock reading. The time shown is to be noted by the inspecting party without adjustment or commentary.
5:51
